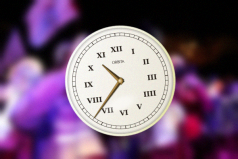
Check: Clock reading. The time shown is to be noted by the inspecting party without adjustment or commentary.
10:37
